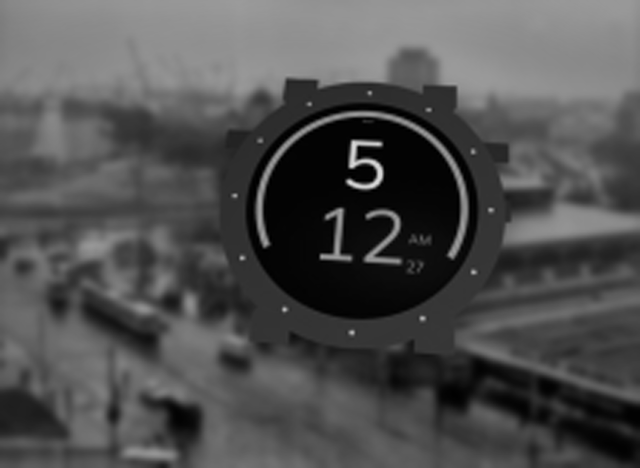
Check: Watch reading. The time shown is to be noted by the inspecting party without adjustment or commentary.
5:12
